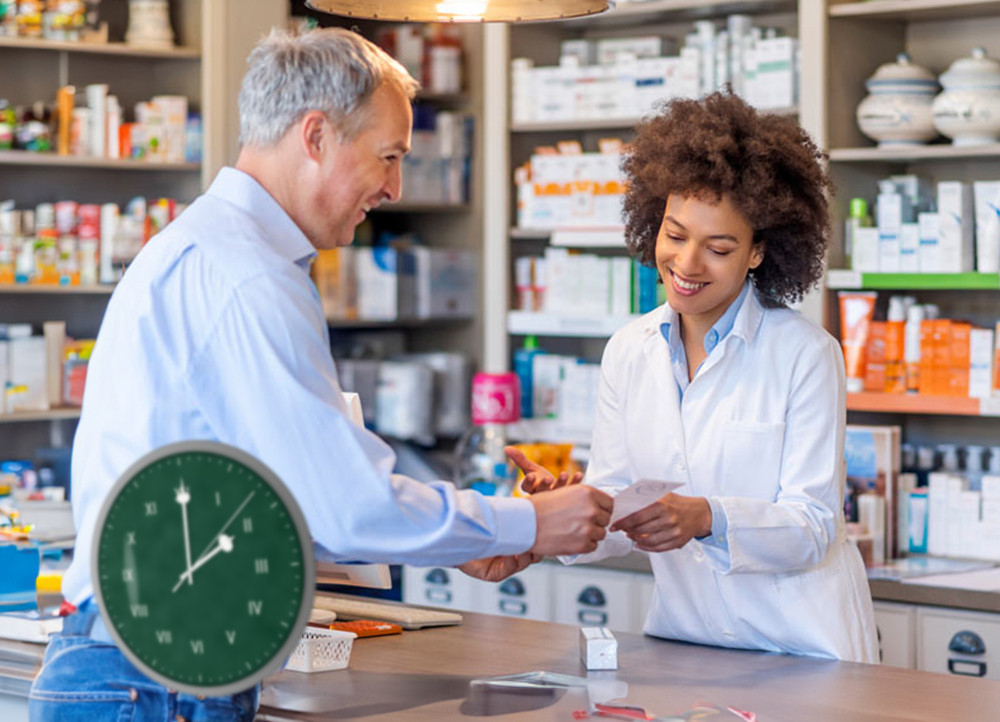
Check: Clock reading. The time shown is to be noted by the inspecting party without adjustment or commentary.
2:00:08
